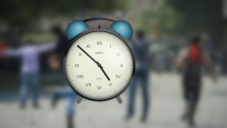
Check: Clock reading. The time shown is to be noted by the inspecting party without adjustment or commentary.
4:52
